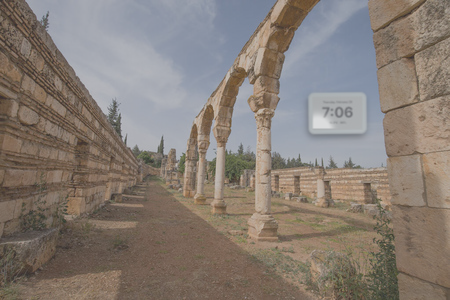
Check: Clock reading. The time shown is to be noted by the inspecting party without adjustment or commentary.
7:06
